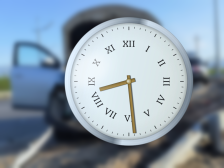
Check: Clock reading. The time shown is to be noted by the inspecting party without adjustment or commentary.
8:29
